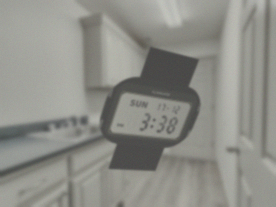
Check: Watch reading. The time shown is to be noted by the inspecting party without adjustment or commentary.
3:38
